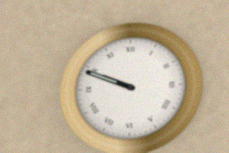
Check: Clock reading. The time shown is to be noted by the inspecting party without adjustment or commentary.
9:49
